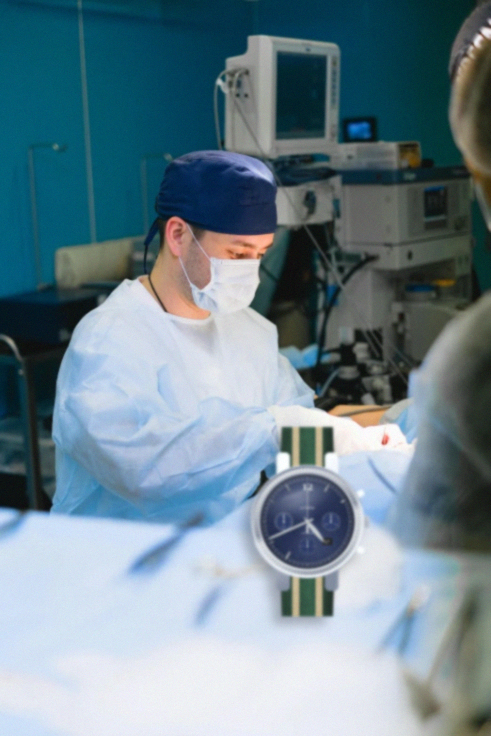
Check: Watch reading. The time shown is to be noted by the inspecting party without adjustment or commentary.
4:41
